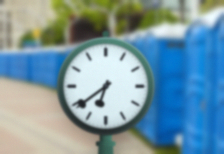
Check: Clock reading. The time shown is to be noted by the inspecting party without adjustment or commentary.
6:39
